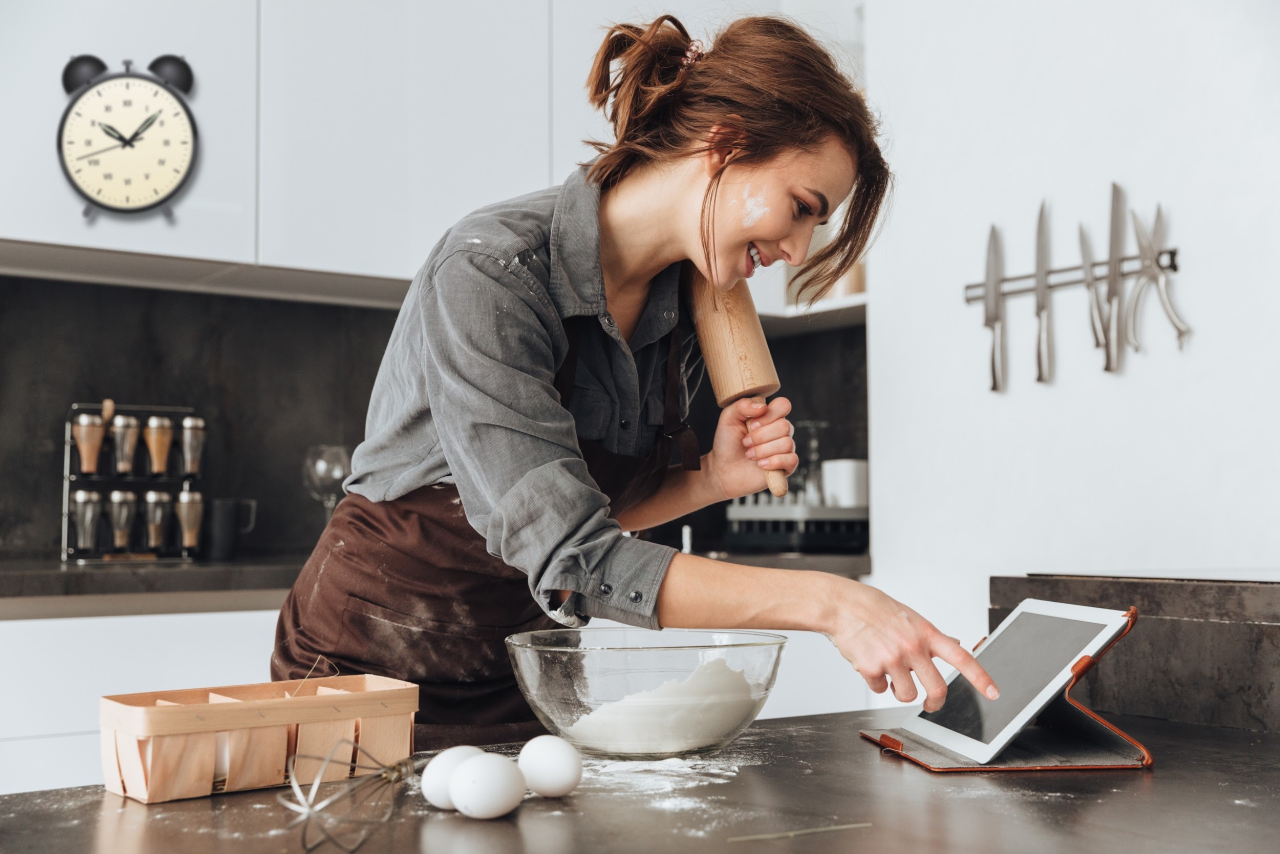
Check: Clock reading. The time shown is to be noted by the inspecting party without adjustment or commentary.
10:07:42
